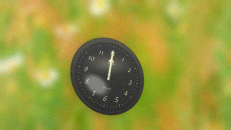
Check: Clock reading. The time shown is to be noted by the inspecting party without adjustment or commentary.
12:00
